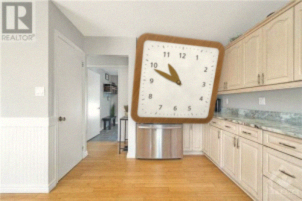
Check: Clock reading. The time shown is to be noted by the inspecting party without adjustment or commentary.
10:49
